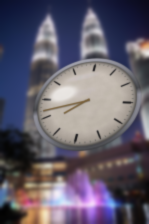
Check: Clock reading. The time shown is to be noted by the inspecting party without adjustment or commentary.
7:42
